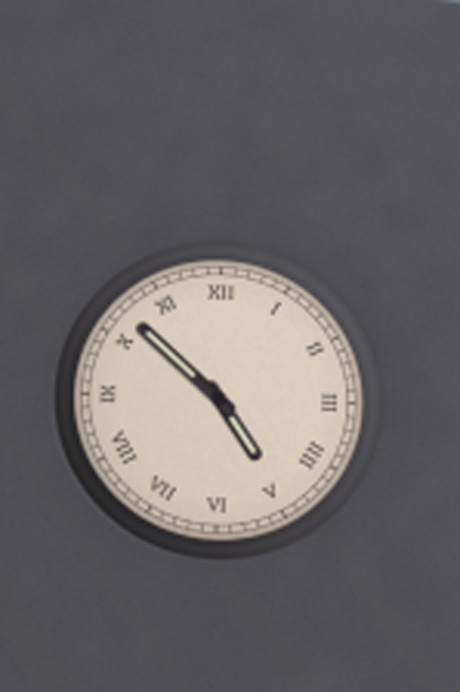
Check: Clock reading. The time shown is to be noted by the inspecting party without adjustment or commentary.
4:52
